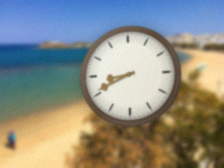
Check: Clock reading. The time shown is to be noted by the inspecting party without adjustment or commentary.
8:41
